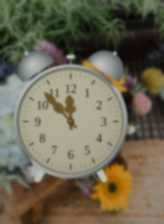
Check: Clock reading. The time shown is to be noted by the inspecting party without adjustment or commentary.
11:53
